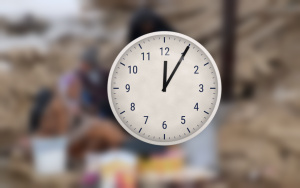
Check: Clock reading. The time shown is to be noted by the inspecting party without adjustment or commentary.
12:05
